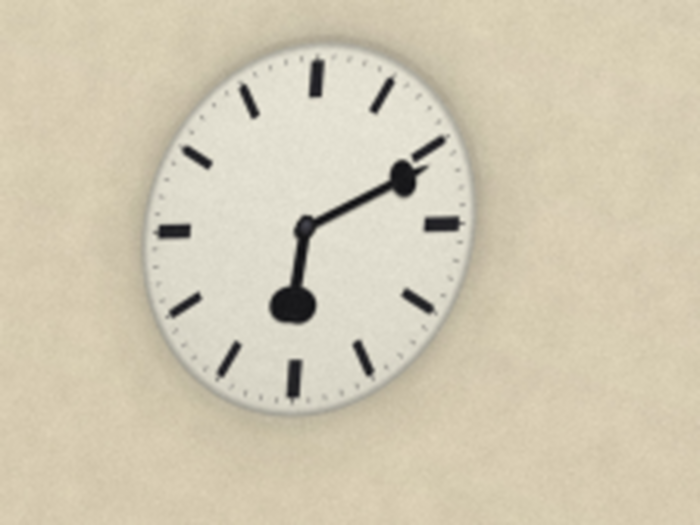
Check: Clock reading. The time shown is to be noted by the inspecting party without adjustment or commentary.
6:11
